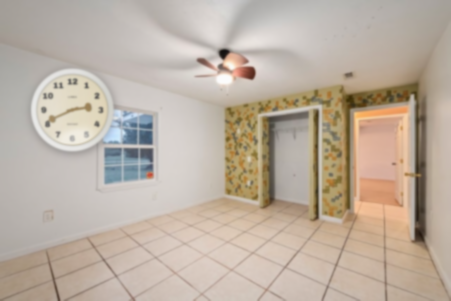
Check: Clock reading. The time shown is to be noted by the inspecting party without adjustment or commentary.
2:41
